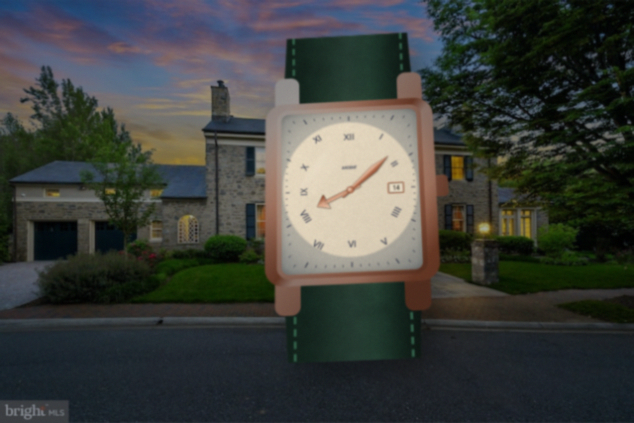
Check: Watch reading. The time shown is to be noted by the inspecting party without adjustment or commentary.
8:08
